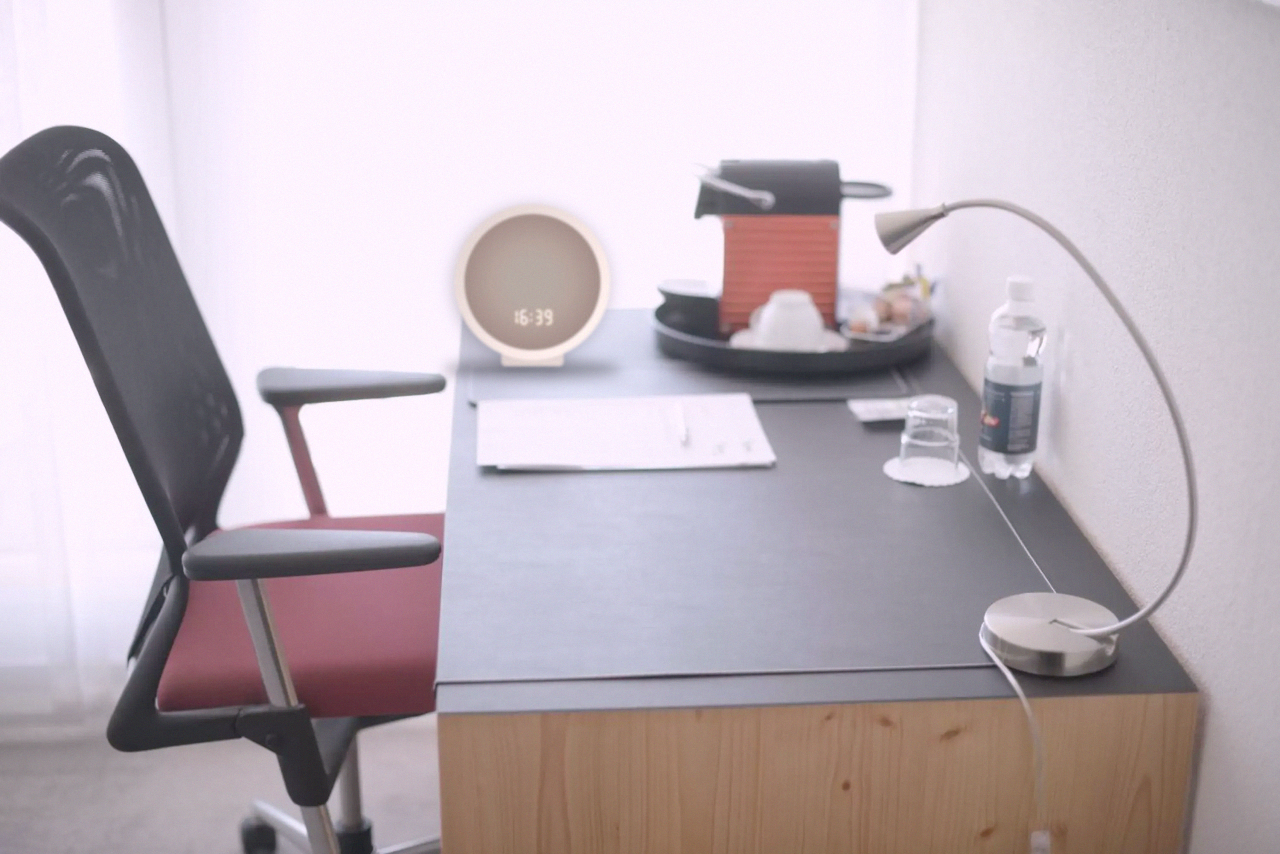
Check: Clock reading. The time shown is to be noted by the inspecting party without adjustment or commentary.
16:39
